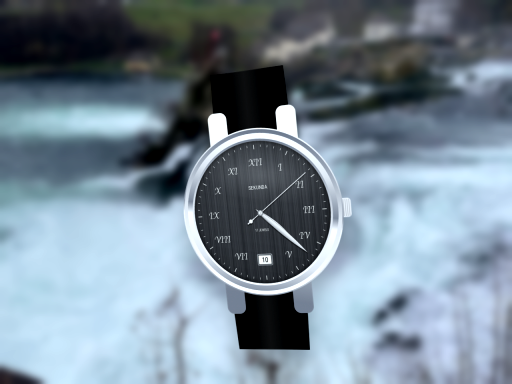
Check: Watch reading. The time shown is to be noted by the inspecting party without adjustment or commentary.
4:22:09
